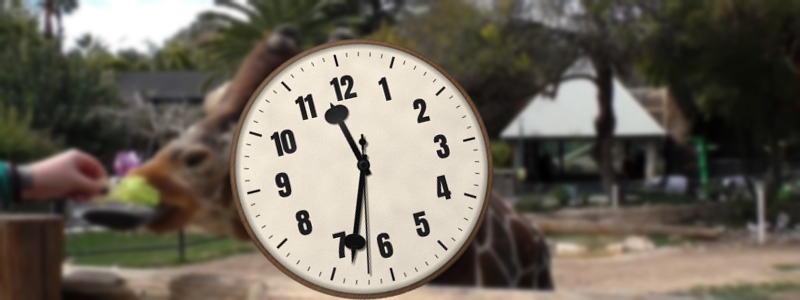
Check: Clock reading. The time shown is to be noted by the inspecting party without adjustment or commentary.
11:33:32
